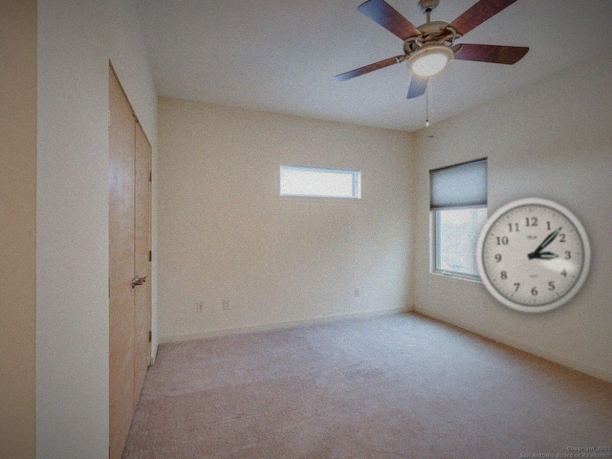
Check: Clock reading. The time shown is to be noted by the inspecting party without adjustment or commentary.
3:08
